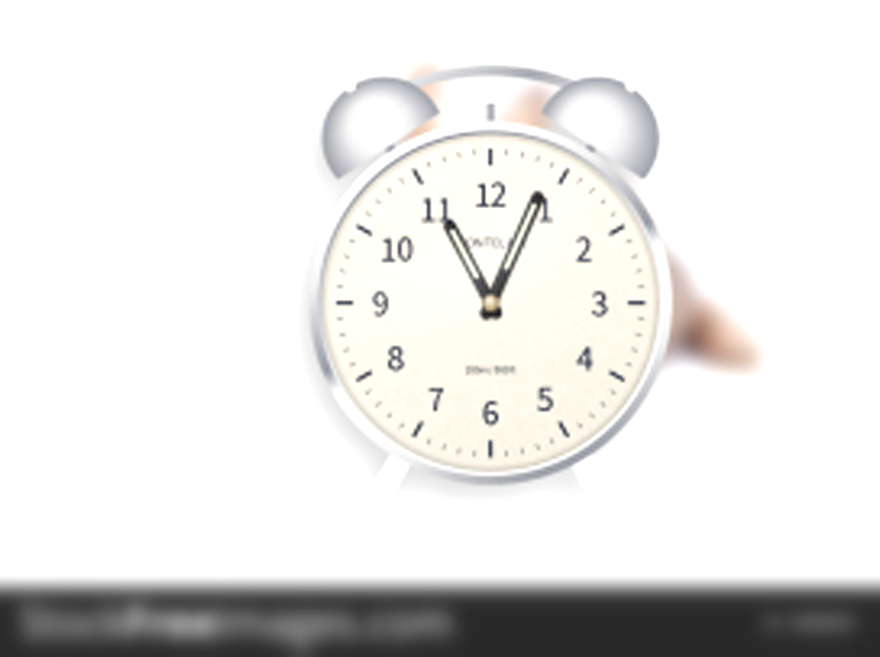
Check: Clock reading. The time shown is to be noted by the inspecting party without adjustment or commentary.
11:04
